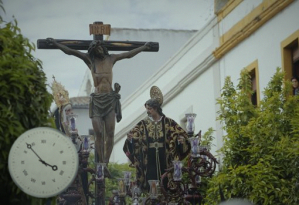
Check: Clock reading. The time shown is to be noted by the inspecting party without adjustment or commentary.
3:53
